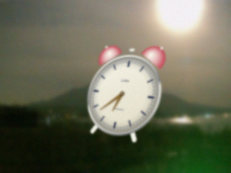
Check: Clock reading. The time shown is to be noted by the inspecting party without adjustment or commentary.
6:38
